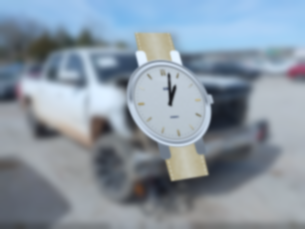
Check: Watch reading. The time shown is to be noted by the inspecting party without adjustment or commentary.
1:02
